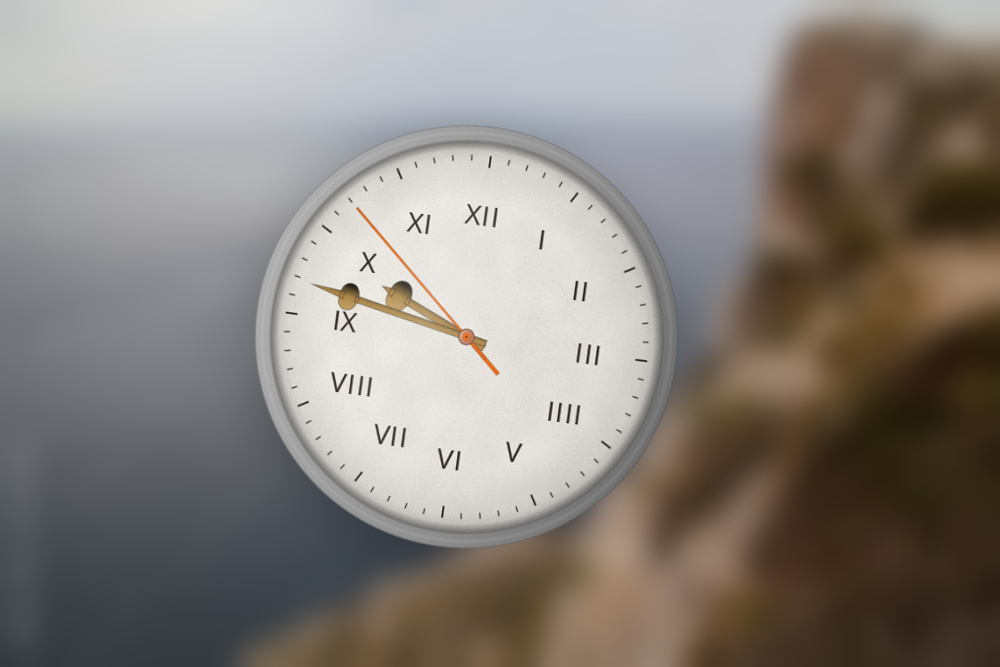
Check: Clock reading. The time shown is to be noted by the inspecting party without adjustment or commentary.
9:46:52
